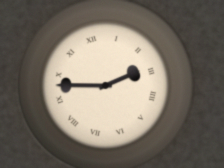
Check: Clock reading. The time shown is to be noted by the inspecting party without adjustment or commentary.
2:48
